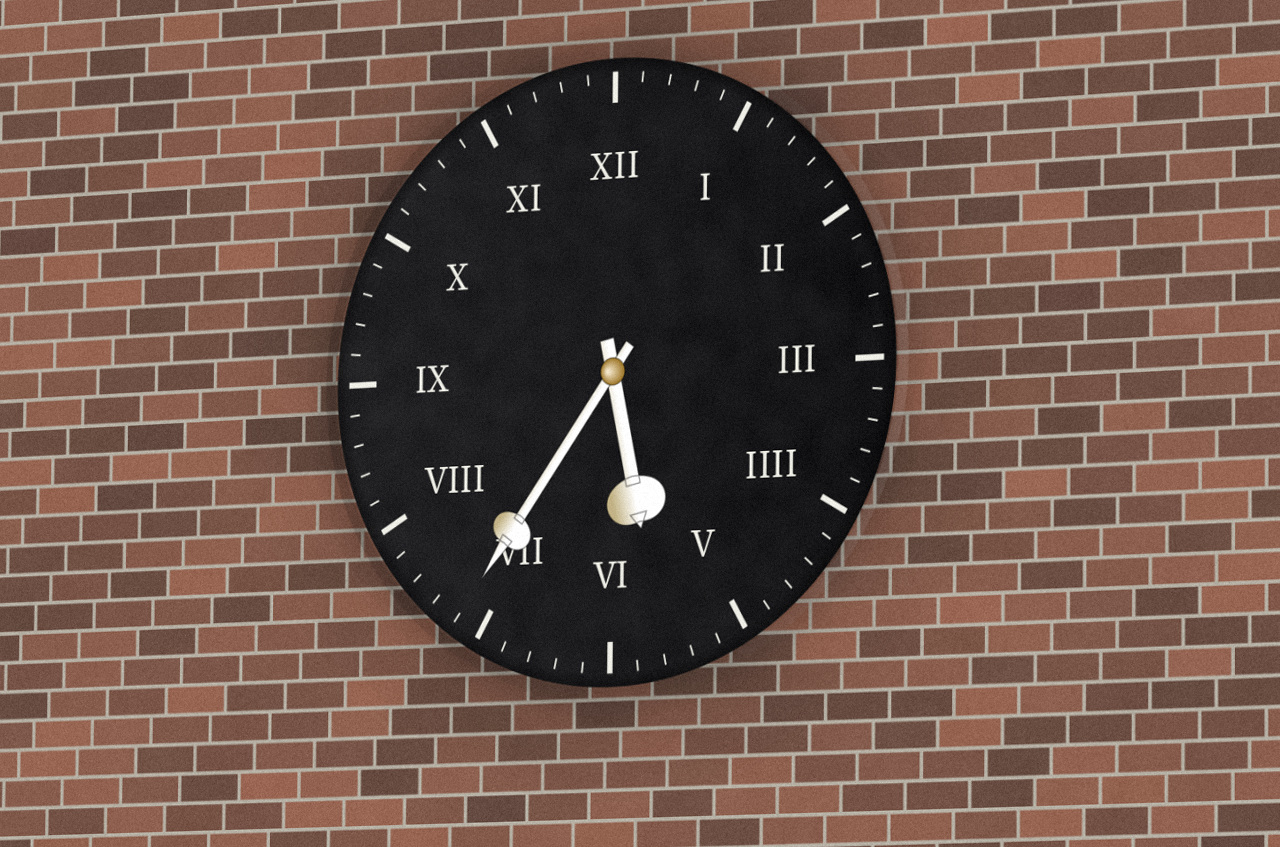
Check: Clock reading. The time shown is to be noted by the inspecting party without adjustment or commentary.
5:36
